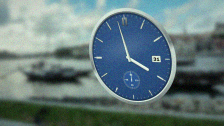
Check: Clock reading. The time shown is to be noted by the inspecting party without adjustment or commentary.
3:58
